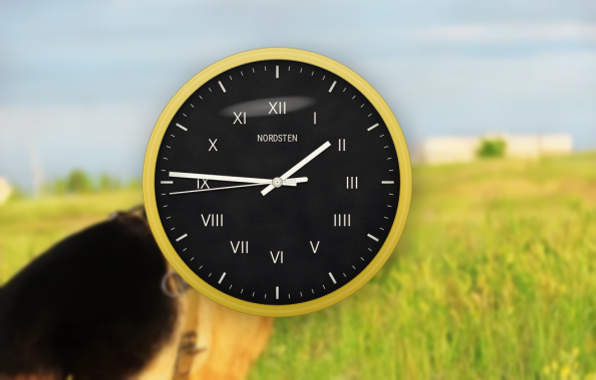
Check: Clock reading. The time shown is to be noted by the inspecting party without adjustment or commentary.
1:45:44
